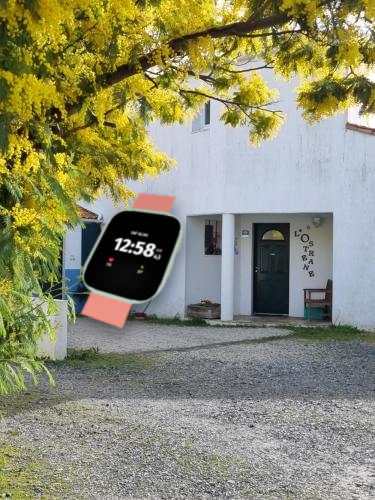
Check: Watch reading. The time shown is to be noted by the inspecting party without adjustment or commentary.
12:58
